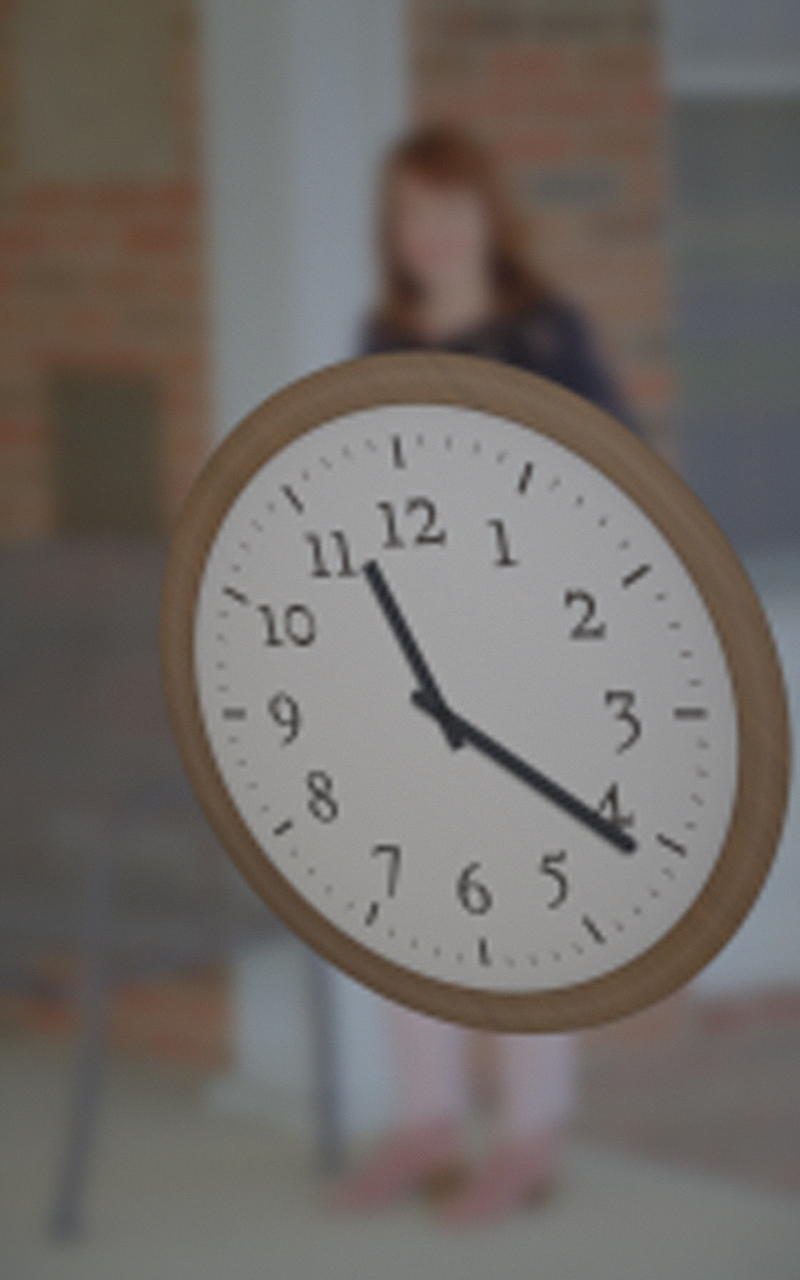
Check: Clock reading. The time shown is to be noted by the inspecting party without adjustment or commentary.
11:21
